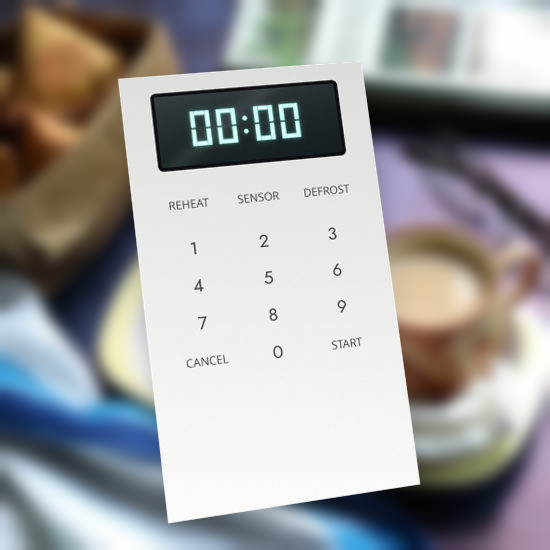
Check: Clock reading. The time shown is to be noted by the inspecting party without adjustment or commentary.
0:00
